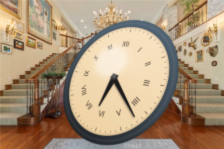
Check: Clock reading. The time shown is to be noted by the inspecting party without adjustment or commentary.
6:22
